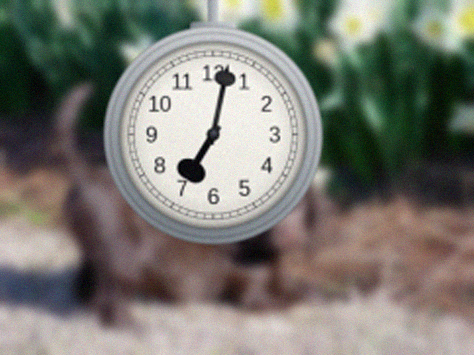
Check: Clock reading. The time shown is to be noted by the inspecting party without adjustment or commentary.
7:02
